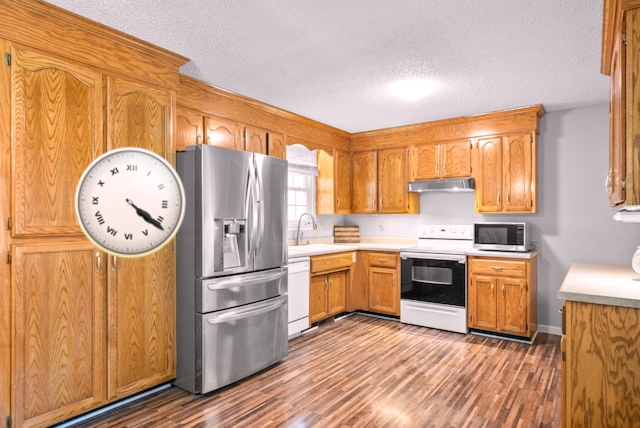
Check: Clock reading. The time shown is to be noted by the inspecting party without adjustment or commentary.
4:21
